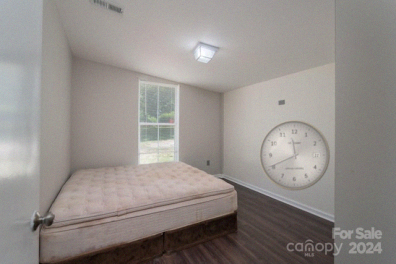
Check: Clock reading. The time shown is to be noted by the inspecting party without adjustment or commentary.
11:41
